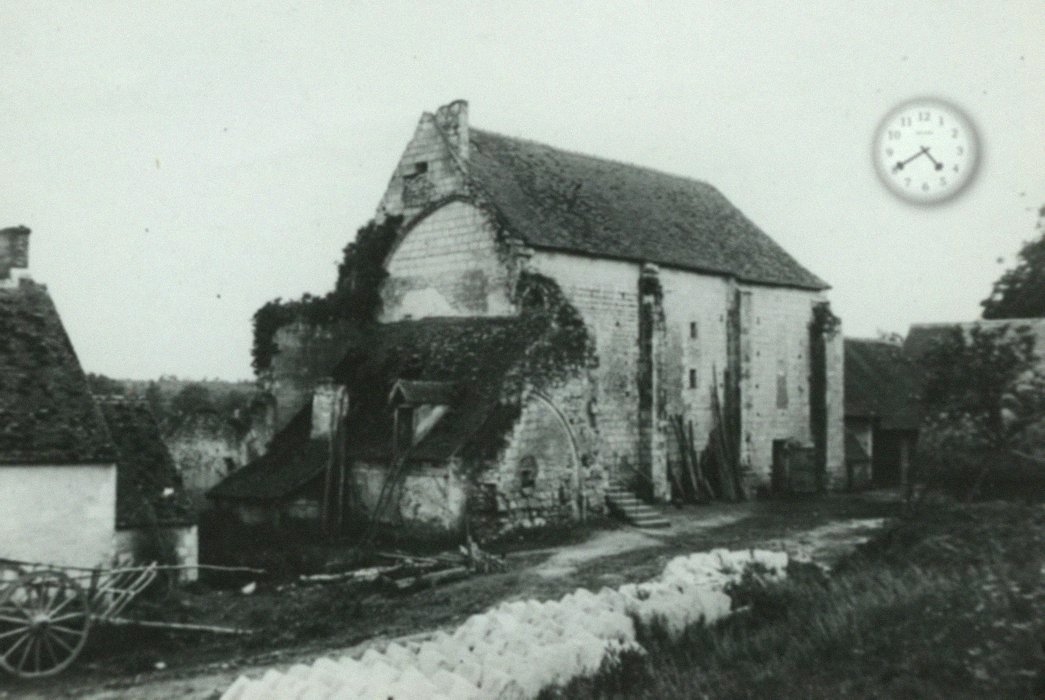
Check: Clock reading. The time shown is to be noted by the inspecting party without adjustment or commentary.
4:40
